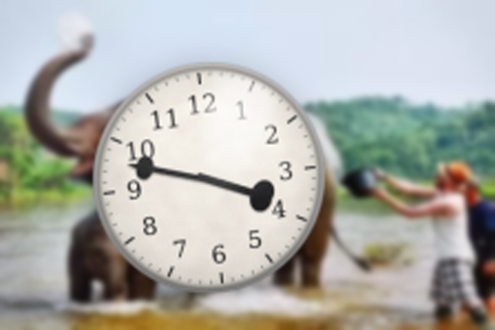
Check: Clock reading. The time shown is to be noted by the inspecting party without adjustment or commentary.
3:48
